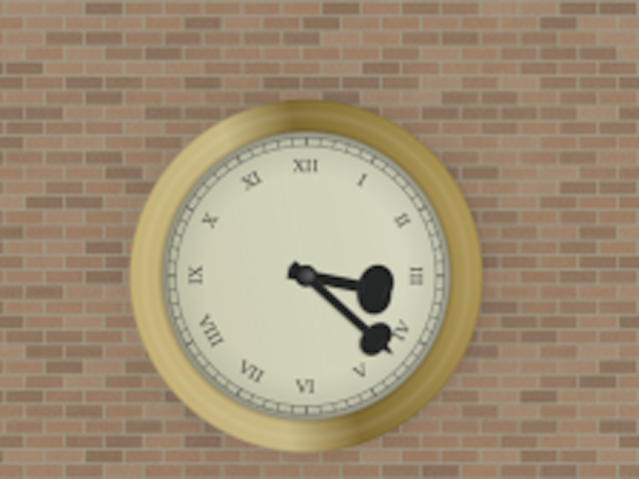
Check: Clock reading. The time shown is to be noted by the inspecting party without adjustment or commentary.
3:22
